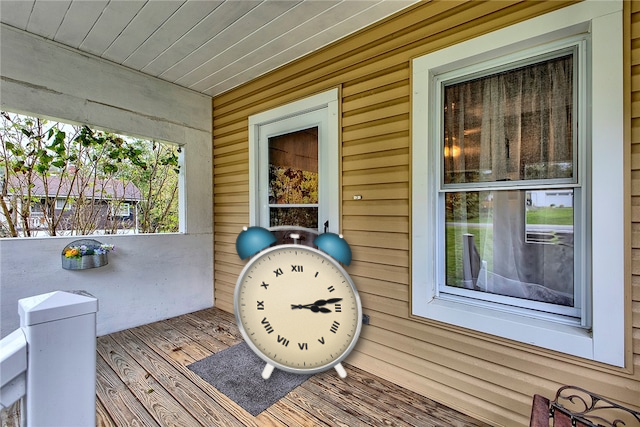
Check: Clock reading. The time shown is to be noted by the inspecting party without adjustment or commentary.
3:13
